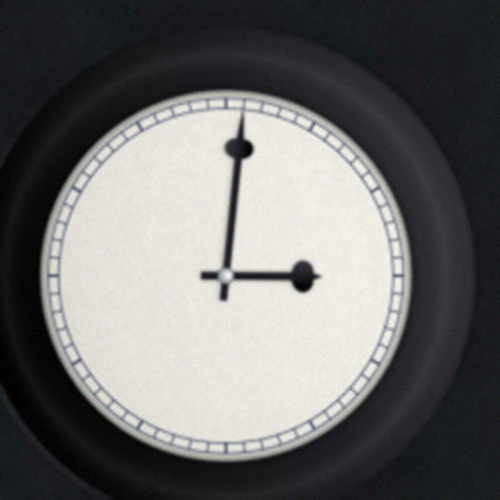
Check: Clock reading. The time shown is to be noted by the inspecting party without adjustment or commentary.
3:01
